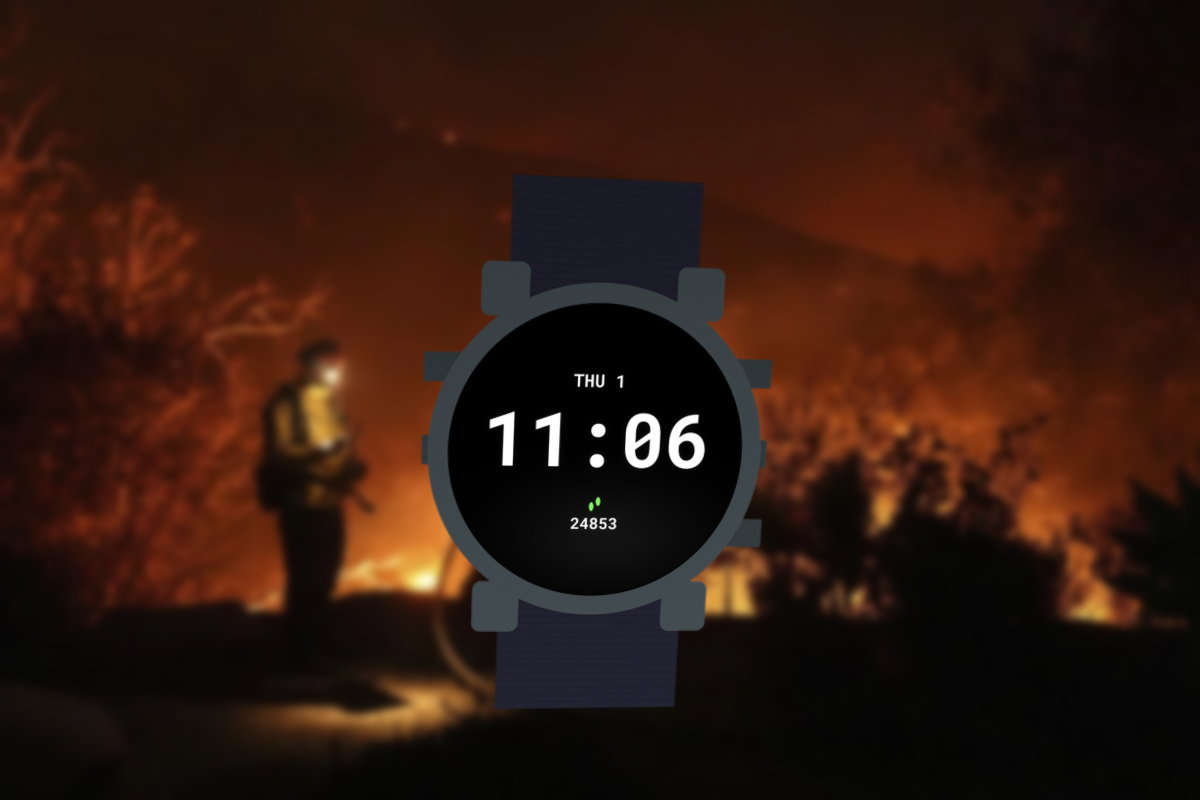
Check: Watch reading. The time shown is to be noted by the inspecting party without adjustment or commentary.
11:06
